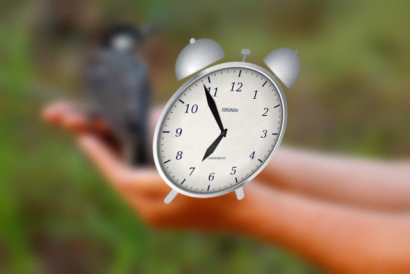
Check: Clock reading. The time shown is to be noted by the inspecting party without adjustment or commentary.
6:54
